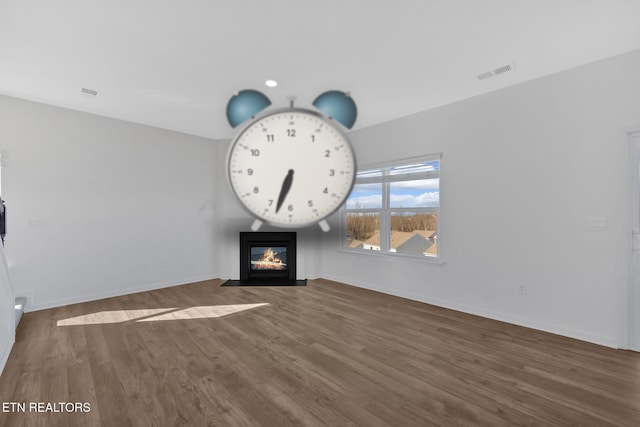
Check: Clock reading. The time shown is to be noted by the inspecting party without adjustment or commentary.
6:33
